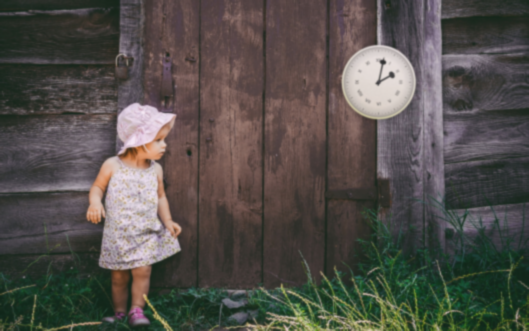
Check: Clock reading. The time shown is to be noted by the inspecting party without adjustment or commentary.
2:02
